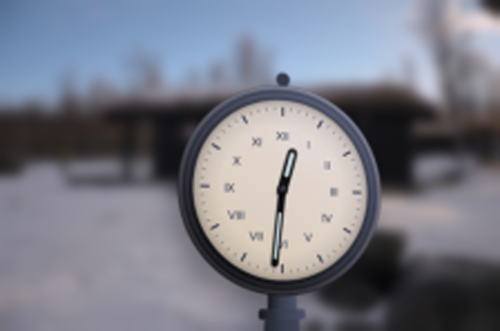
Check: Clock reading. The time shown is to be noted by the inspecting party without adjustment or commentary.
12:31
